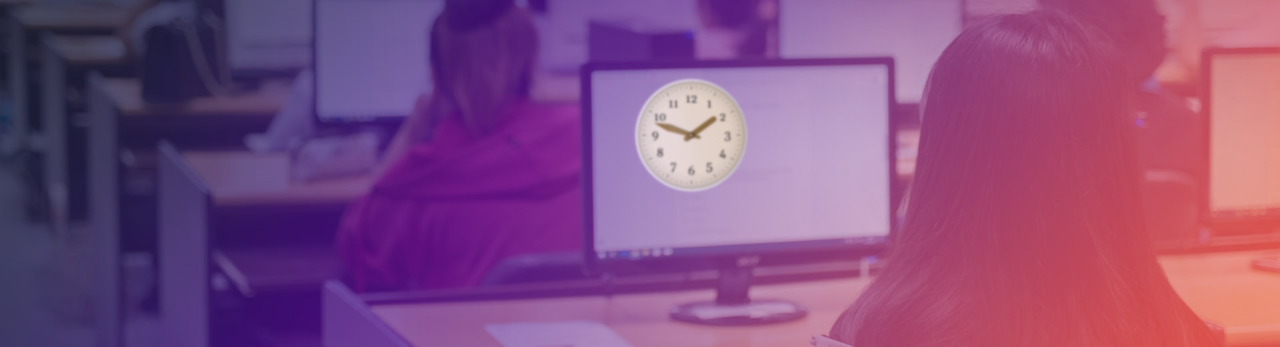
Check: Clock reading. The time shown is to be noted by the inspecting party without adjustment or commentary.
1:48
